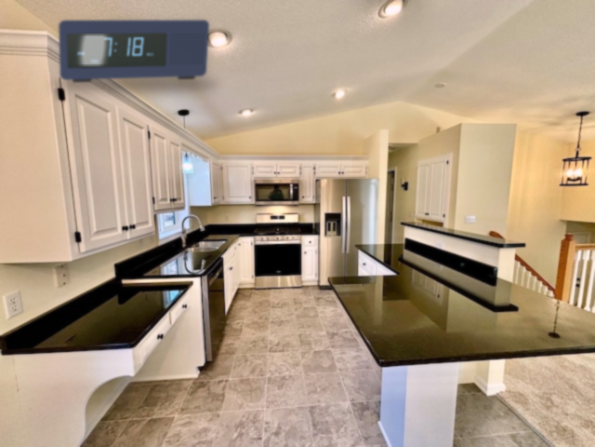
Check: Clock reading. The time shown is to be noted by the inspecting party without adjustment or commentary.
7:18
